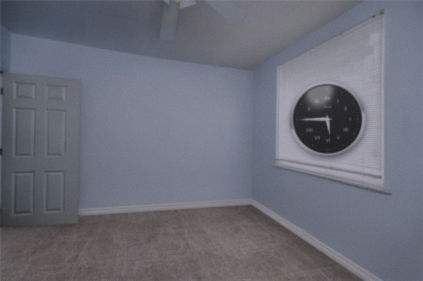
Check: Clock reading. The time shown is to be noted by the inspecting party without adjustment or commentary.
5:45
